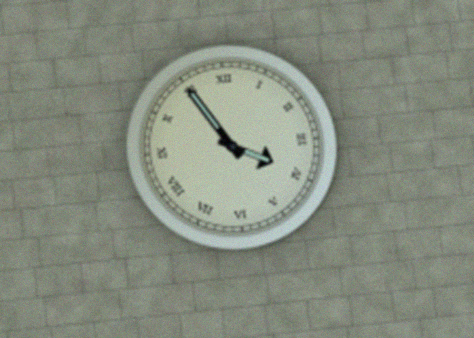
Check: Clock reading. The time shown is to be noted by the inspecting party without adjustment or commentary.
3:55
